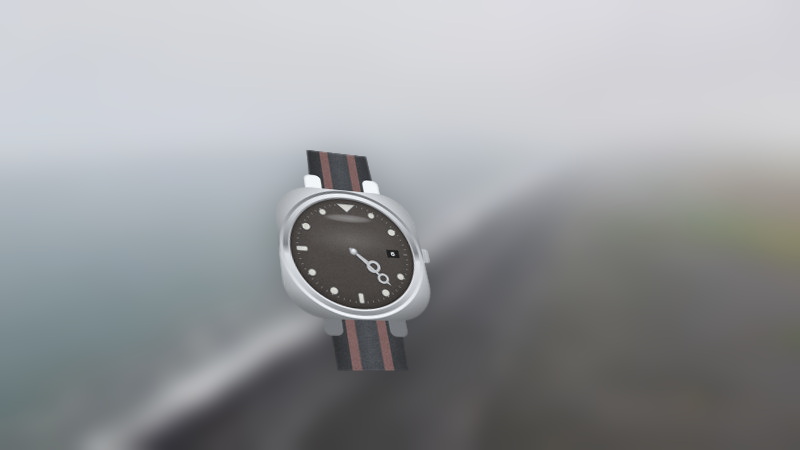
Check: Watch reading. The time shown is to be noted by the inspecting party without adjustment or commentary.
4:23
